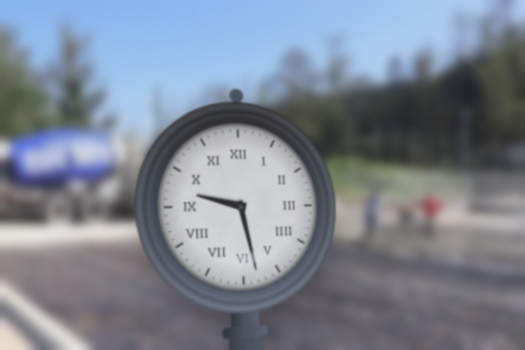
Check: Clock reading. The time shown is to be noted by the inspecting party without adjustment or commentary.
9:28
